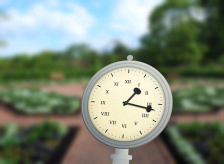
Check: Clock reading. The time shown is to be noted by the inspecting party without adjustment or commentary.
1:17
